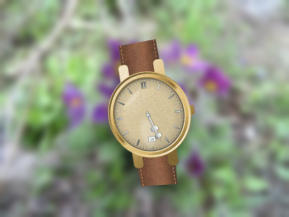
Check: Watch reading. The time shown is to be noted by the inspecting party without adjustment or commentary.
5:27
